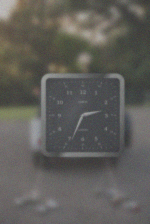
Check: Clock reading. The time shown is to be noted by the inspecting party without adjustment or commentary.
2:34
